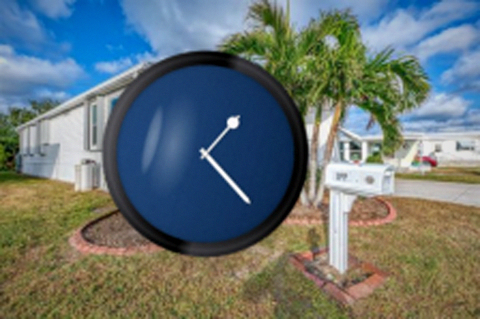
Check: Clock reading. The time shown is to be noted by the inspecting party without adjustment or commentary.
1:23
